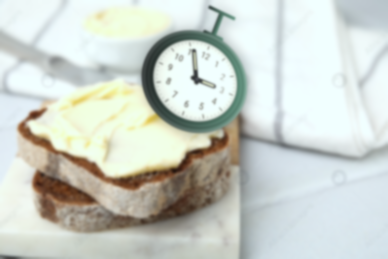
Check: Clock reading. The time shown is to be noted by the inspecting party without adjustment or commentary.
2:56
